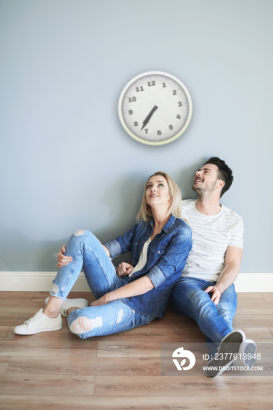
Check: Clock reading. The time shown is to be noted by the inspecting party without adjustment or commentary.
7:37
